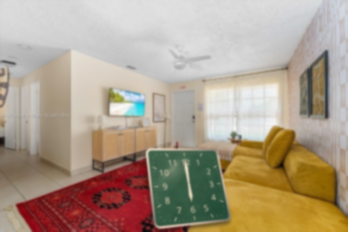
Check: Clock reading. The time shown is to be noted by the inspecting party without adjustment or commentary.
6:00
